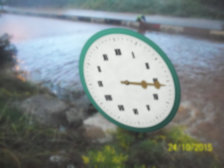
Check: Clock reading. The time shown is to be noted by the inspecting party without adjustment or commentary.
3:16
